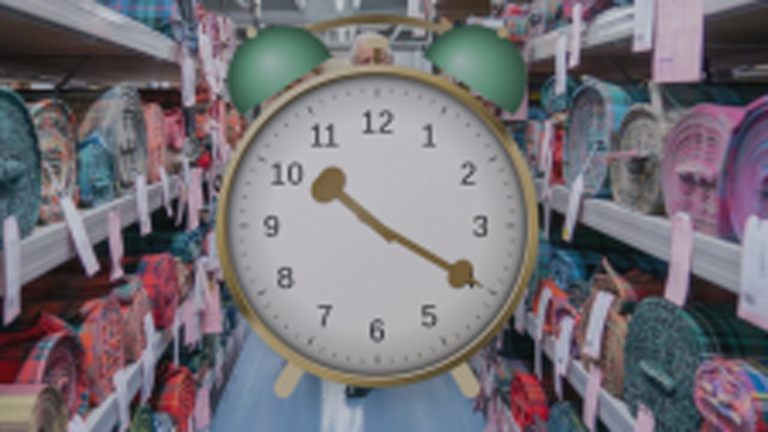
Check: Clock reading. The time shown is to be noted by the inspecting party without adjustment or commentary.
10:20
